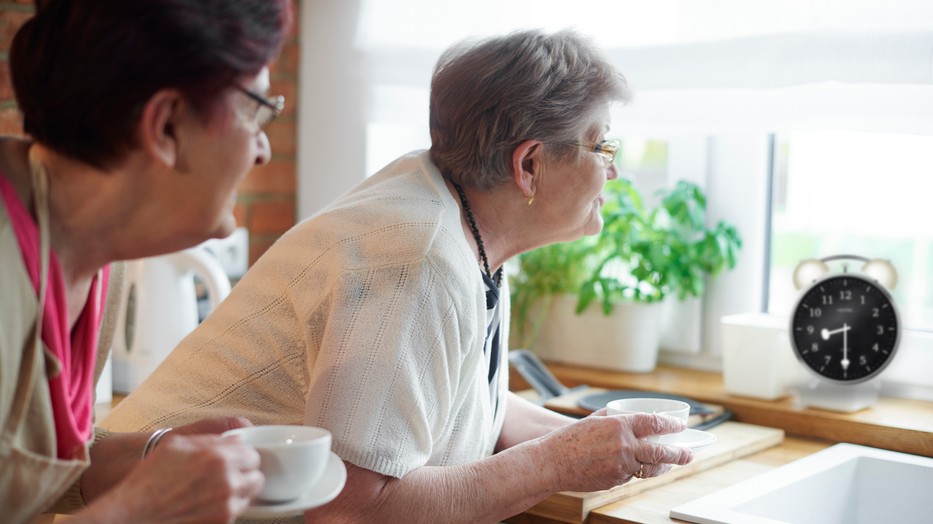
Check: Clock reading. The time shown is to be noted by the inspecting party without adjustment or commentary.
8:30
